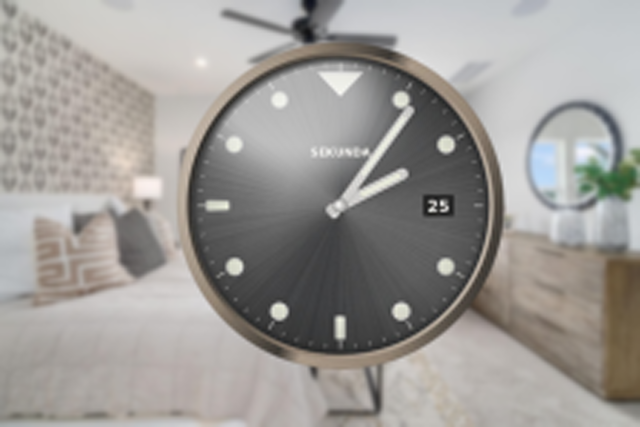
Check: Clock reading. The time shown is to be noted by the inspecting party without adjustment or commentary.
2:06
